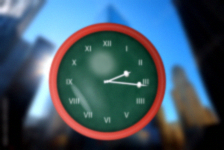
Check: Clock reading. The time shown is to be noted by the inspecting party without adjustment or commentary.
2:16
